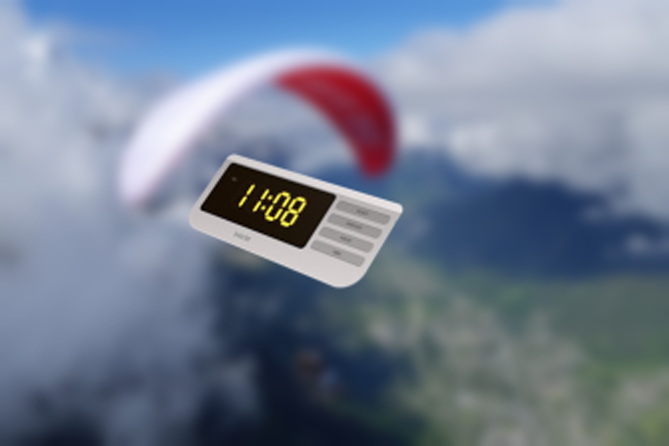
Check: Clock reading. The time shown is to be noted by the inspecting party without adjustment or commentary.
11:08
